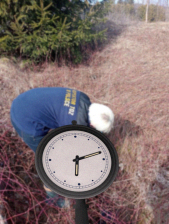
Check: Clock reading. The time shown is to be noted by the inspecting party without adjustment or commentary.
6:12
